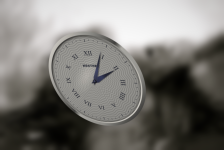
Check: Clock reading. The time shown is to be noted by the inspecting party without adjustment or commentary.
2:04
